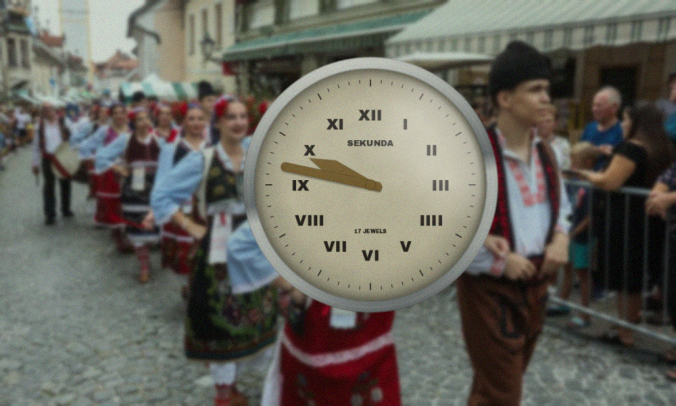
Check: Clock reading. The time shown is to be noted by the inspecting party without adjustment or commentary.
9:47
